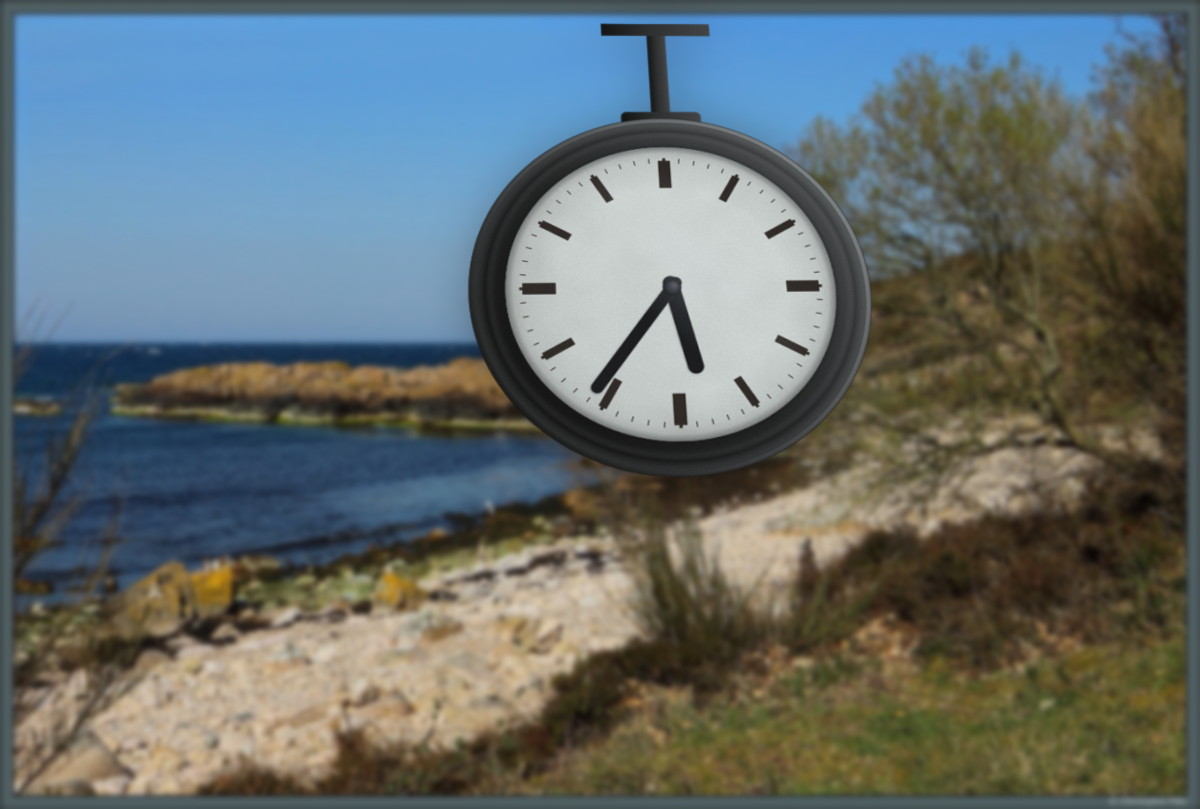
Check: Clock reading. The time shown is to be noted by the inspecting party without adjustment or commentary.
5:36
